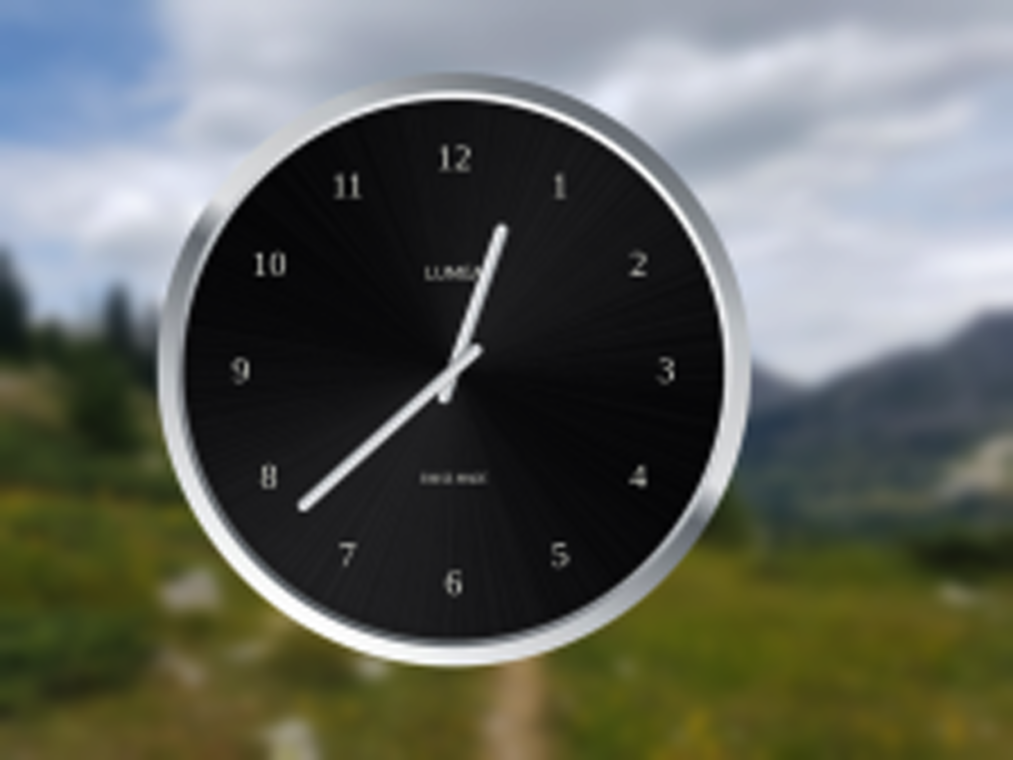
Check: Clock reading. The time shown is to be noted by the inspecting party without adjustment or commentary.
12:38
